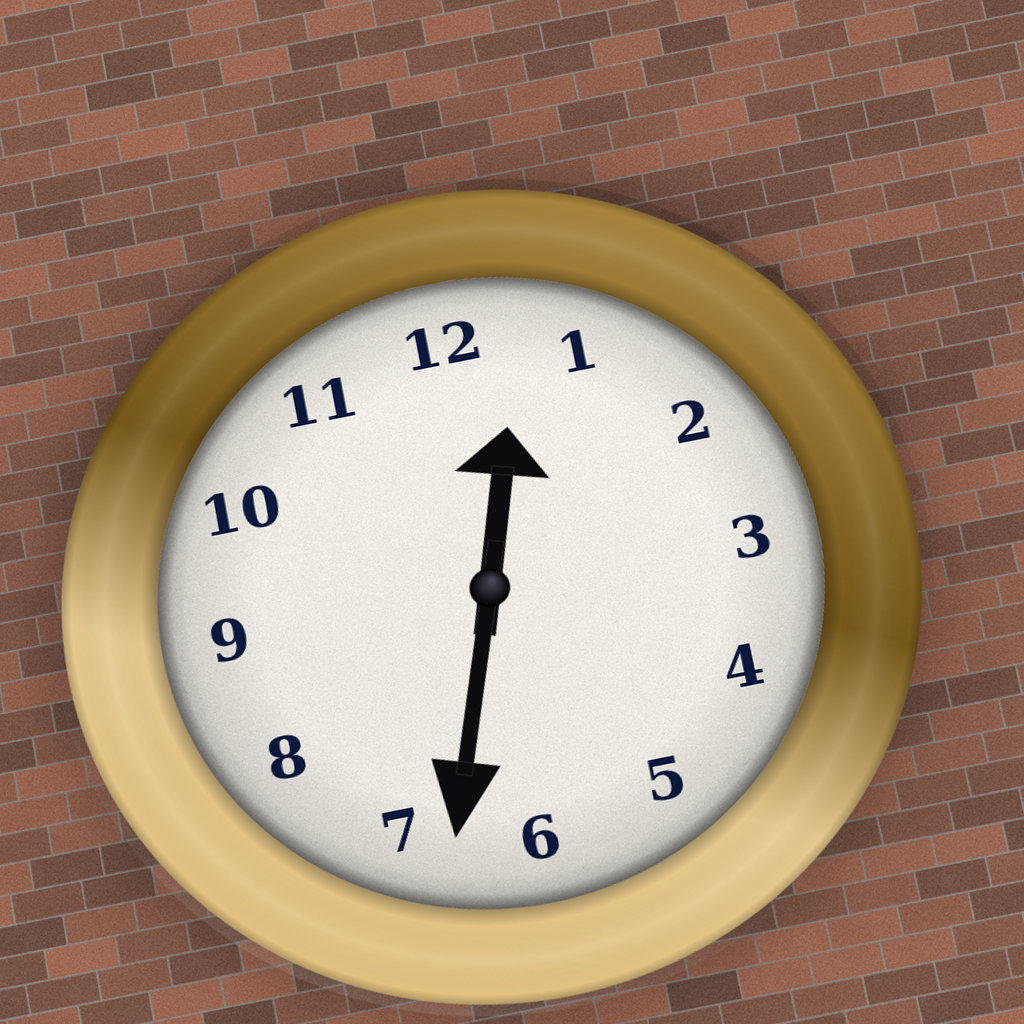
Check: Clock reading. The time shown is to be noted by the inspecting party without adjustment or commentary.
12:33
